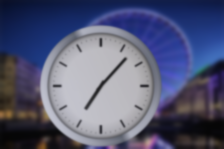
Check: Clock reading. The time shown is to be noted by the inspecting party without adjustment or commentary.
7:07
